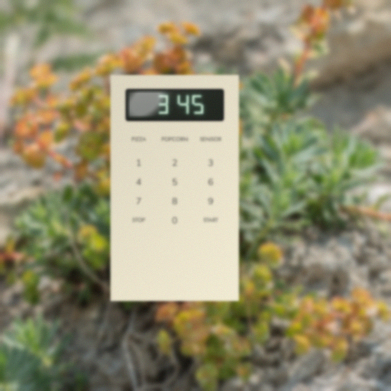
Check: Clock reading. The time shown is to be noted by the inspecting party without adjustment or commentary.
3:45
